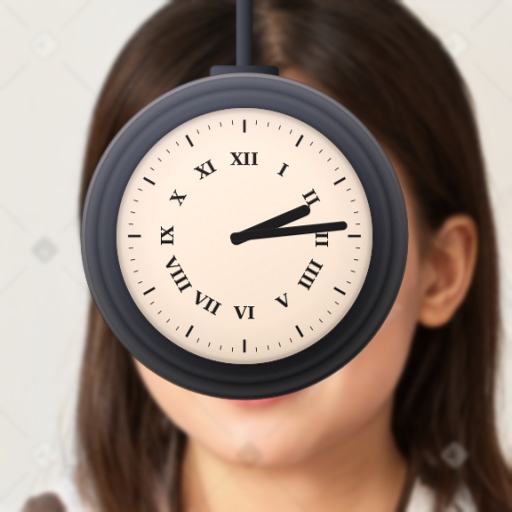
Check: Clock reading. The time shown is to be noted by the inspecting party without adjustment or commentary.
2:14
